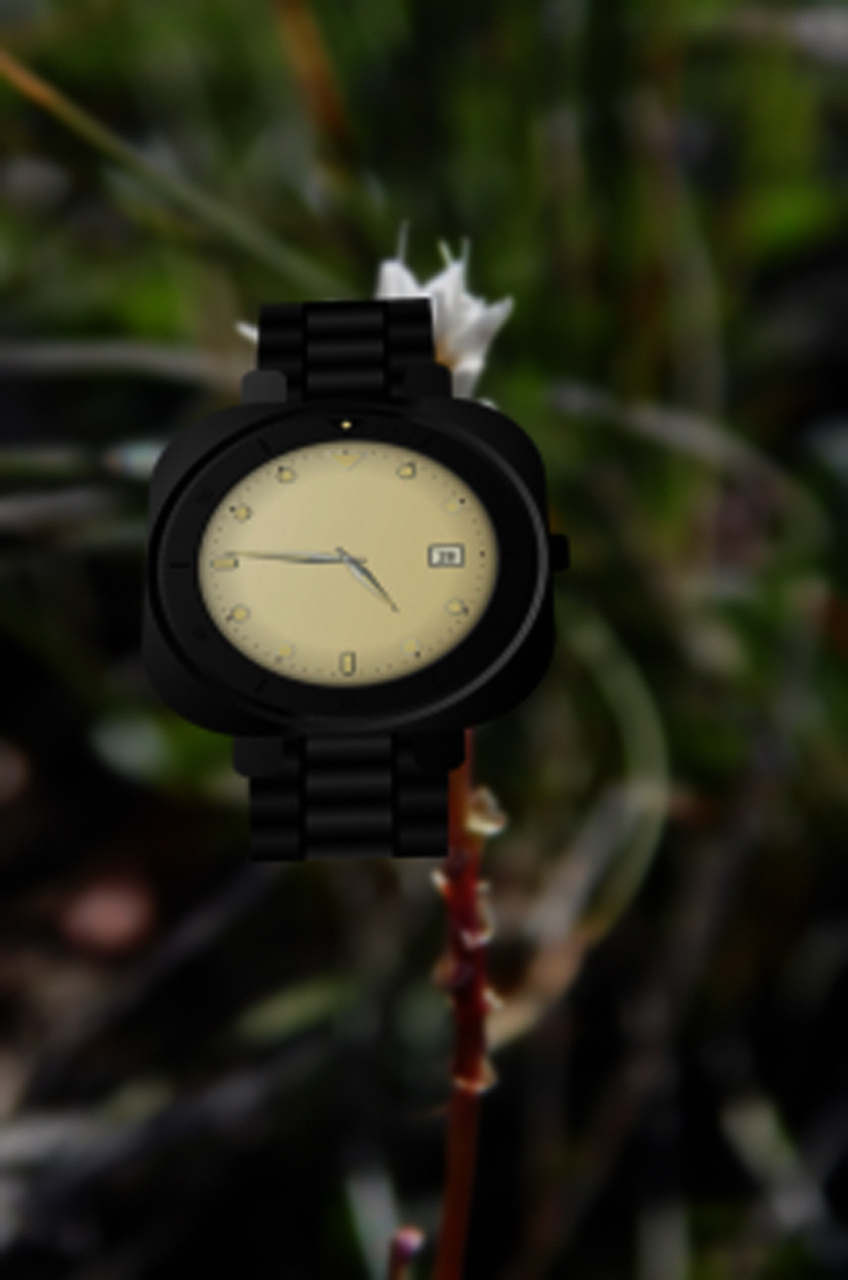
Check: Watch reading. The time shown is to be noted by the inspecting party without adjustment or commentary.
4:46
